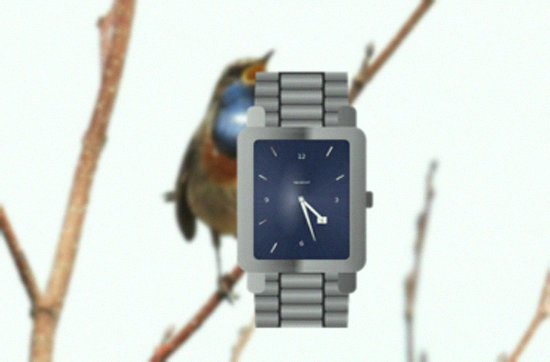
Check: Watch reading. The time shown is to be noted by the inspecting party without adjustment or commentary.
4:27
